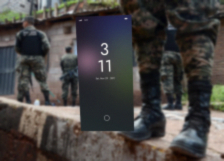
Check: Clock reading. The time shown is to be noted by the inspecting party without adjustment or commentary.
3:11
